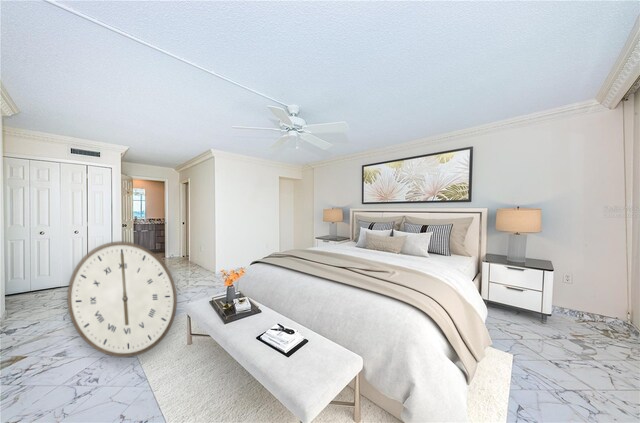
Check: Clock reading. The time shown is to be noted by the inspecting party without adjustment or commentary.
6:00
